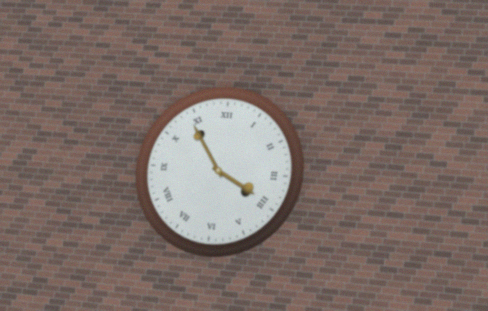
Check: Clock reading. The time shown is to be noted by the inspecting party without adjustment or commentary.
3:54
